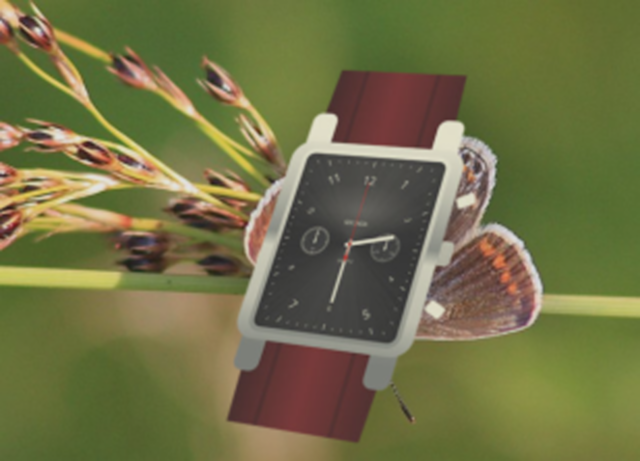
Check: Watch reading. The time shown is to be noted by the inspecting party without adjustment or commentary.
2:30
